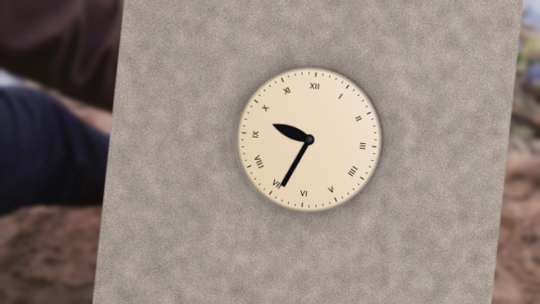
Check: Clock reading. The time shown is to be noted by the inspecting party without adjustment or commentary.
9:34
